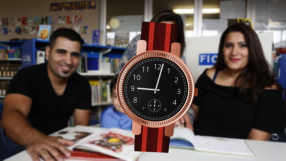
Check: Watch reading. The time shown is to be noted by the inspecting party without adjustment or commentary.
9:02
